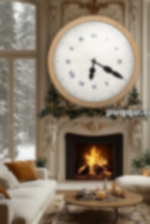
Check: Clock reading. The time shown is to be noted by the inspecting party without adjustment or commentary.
6:20
